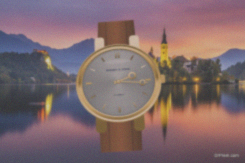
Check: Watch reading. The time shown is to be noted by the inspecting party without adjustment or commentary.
2:16
